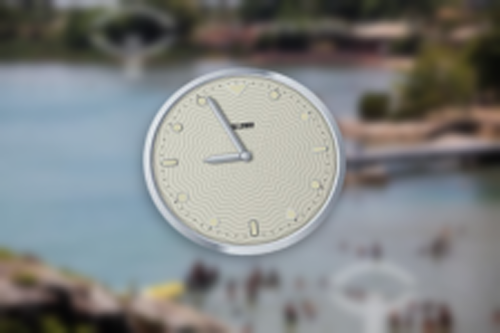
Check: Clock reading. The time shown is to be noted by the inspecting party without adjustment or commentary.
8:56
